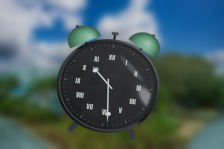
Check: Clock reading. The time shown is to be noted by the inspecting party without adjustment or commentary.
10:29
